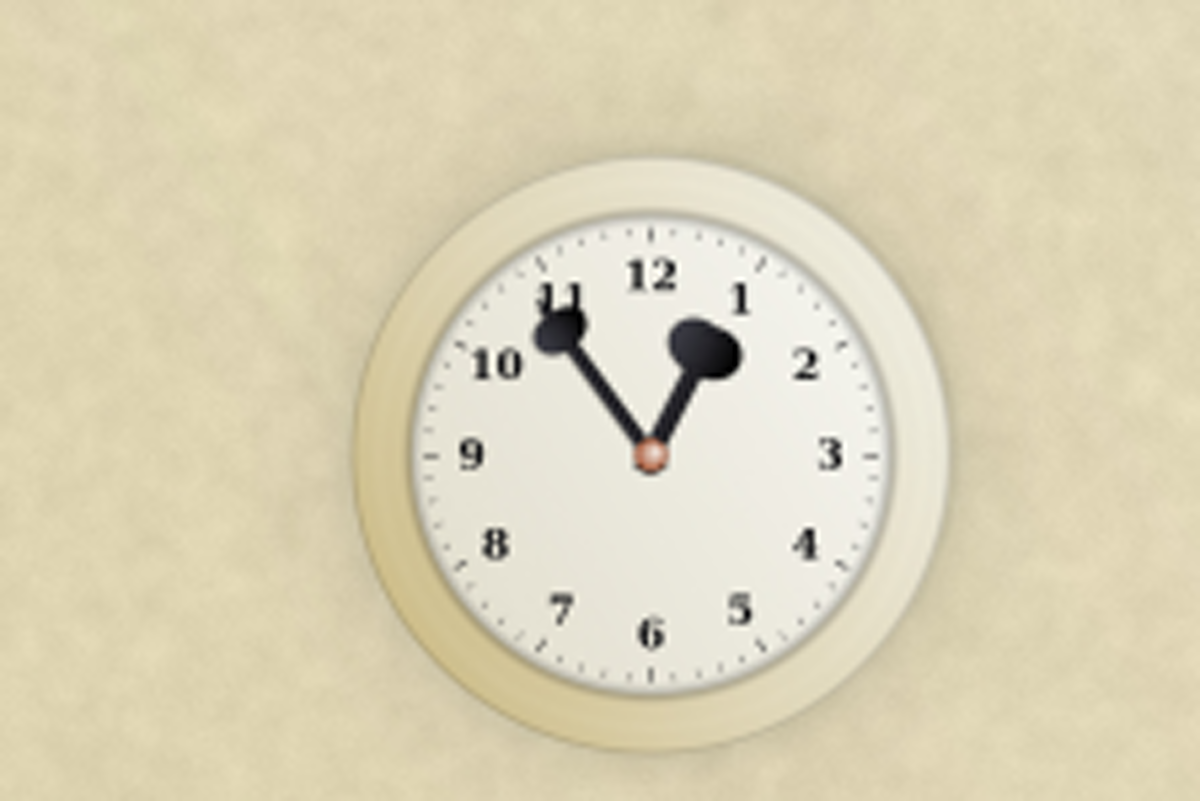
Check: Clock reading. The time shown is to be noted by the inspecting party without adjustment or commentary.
12:54
